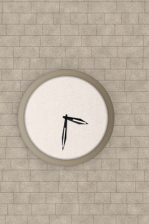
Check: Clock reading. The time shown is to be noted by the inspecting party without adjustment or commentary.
3:31
